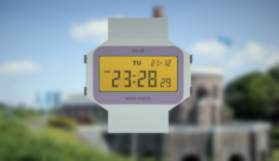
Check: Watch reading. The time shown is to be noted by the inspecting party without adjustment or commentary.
23:28
